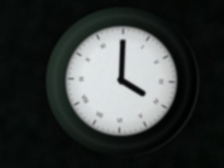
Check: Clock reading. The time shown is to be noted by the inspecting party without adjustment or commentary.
4:00
